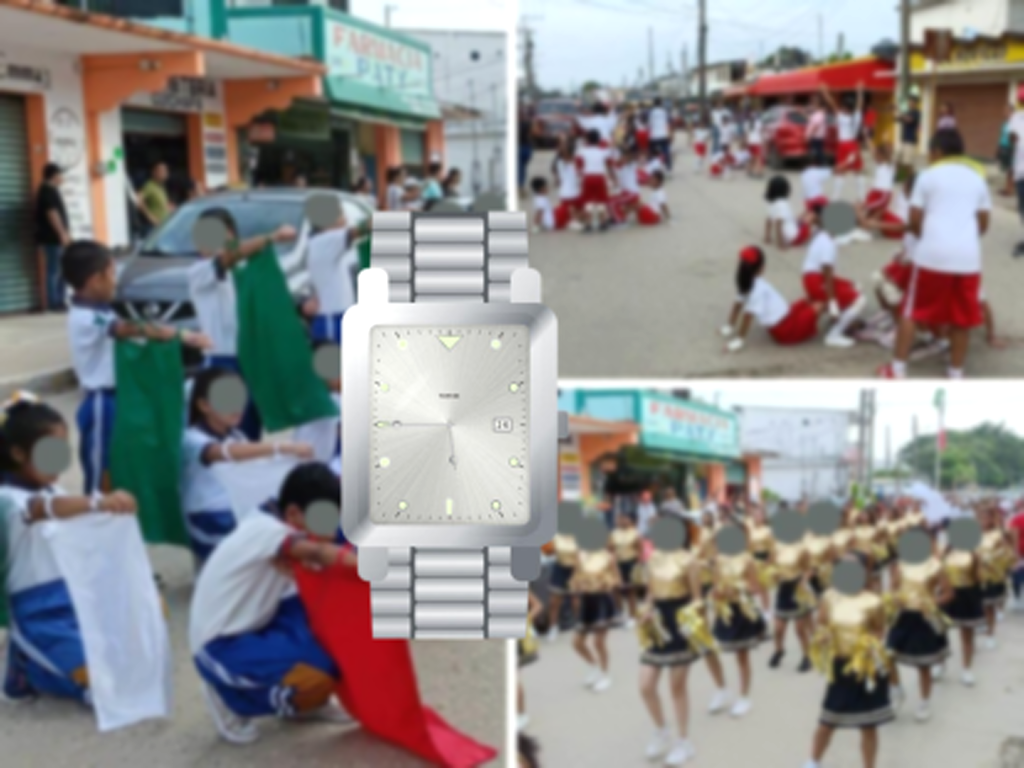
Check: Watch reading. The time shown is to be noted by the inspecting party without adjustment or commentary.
5:45
